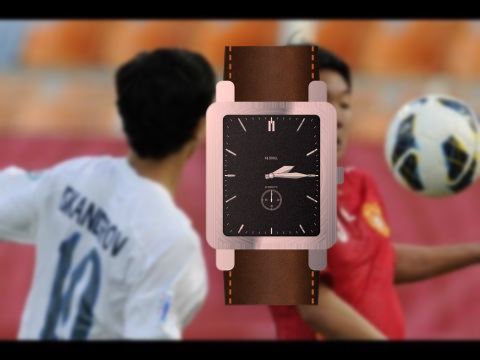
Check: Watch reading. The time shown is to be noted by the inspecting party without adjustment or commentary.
2:15
